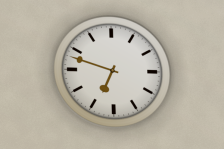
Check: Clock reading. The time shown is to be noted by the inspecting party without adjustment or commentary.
6:48
